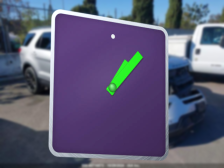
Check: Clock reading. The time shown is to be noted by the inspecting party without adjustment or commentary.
1:07
